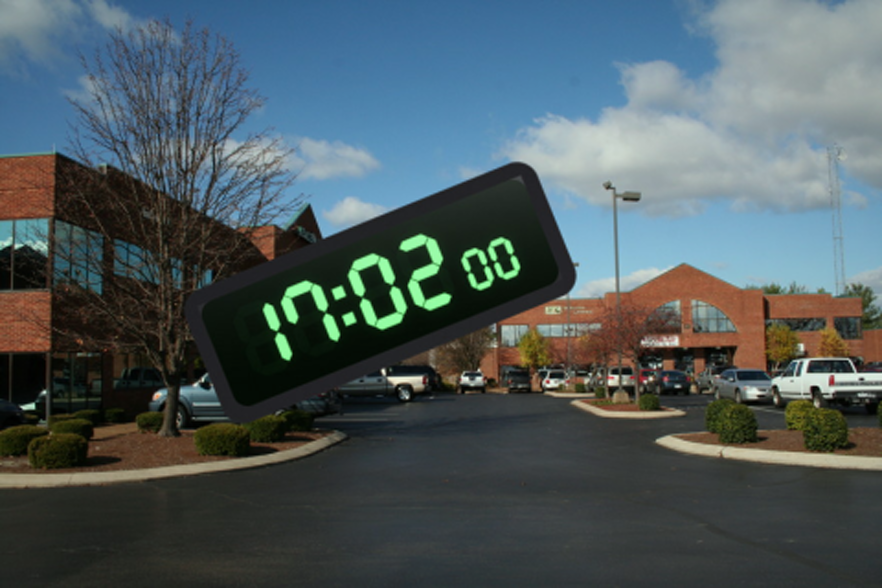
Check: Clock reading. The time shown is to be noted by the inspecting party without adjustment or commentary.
17:02:00
